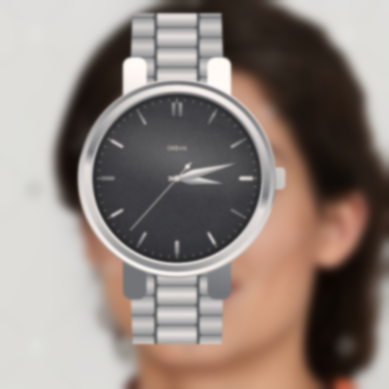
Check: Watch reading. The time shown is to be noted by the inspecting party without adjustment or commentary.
3:12:37
